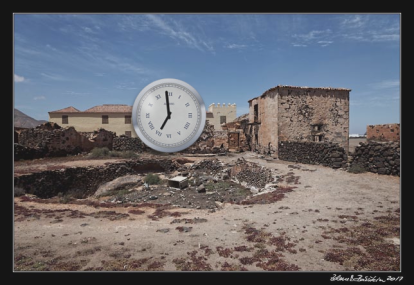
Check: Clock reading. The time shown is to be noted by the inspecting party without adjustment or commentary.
6:59
